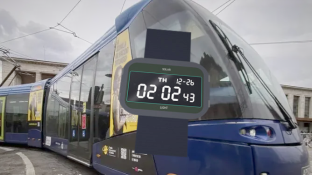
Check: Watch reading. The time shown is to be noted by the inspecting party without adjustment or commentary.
2:02:43
